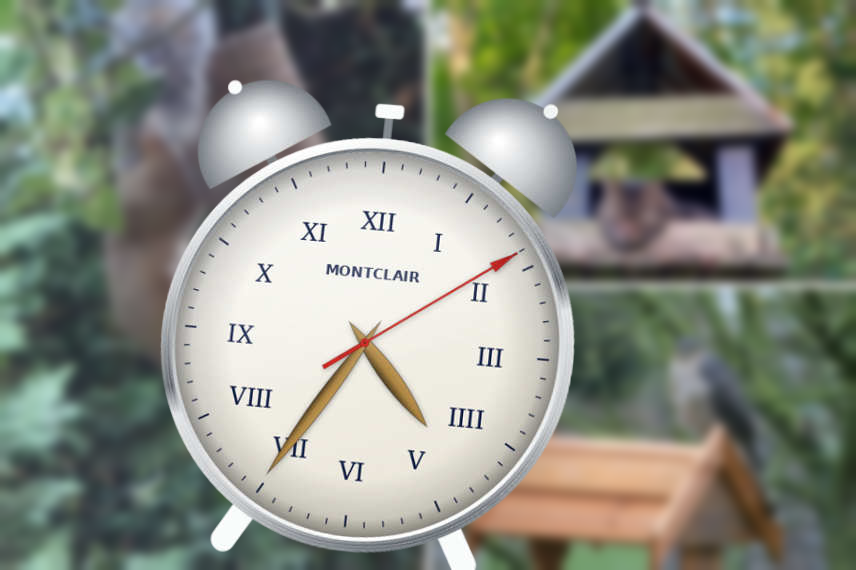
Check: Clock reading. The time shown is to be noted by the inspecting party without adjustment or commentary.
4:35:09
